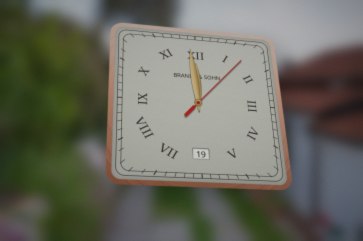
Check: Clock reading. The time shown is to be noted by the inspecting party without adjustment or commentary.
11:59:07
